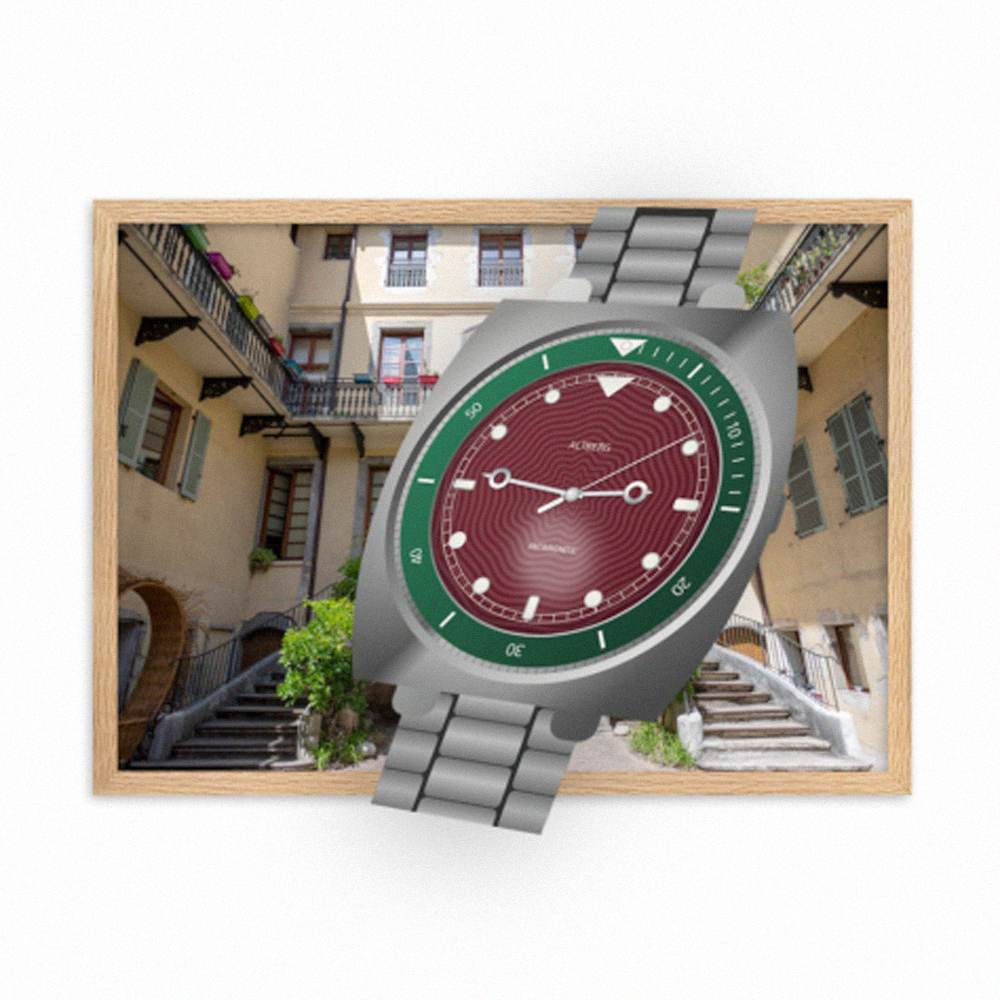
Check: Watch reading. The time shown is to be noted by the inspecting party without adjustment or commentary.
2:46:09
